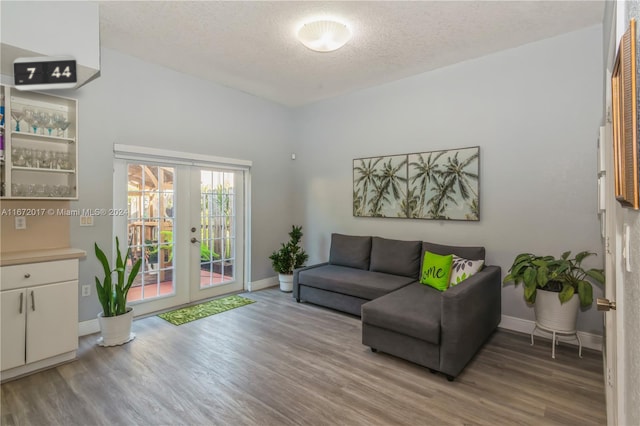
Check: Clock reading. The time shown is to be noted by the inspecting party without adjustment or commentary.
7:44
